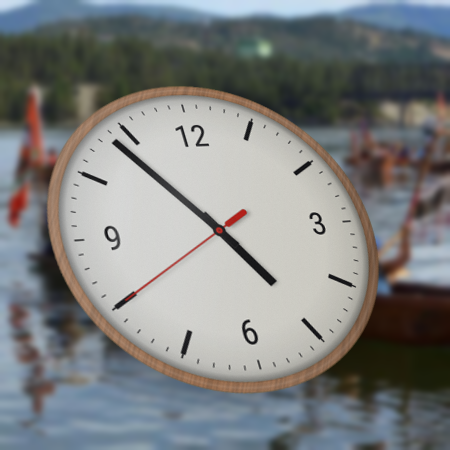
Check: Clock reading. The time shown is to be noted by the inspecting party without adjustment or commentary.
4:53:40
